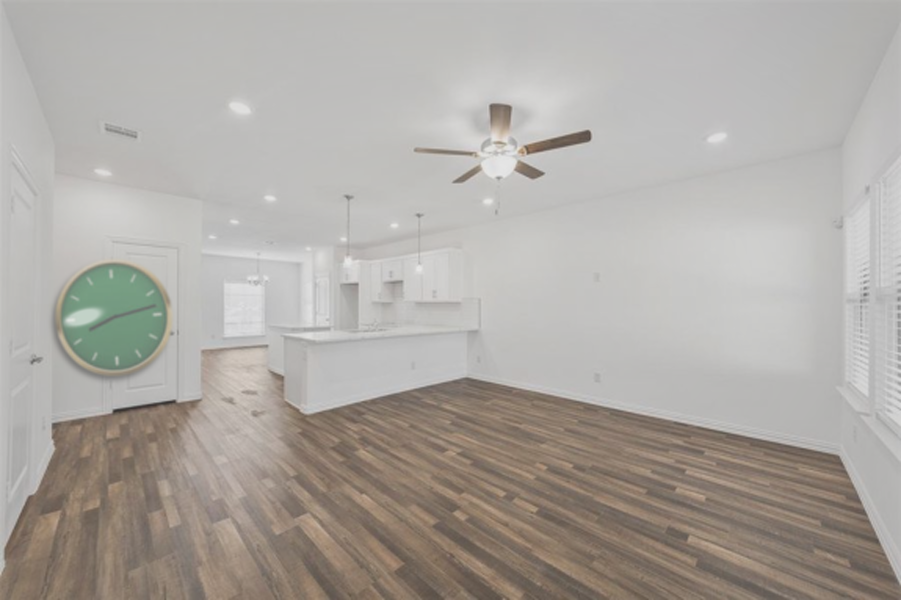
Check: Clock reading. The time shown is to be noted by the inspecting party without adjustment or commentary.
8:13
